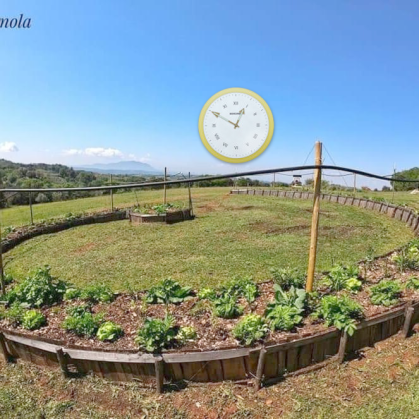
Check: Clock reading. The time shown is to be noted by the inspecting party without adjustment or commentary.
12:50
